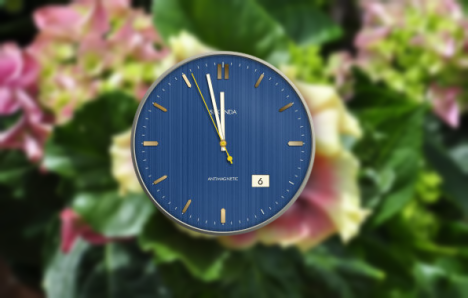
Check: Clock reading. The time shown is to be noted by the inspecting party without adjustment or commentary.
11:57:56
